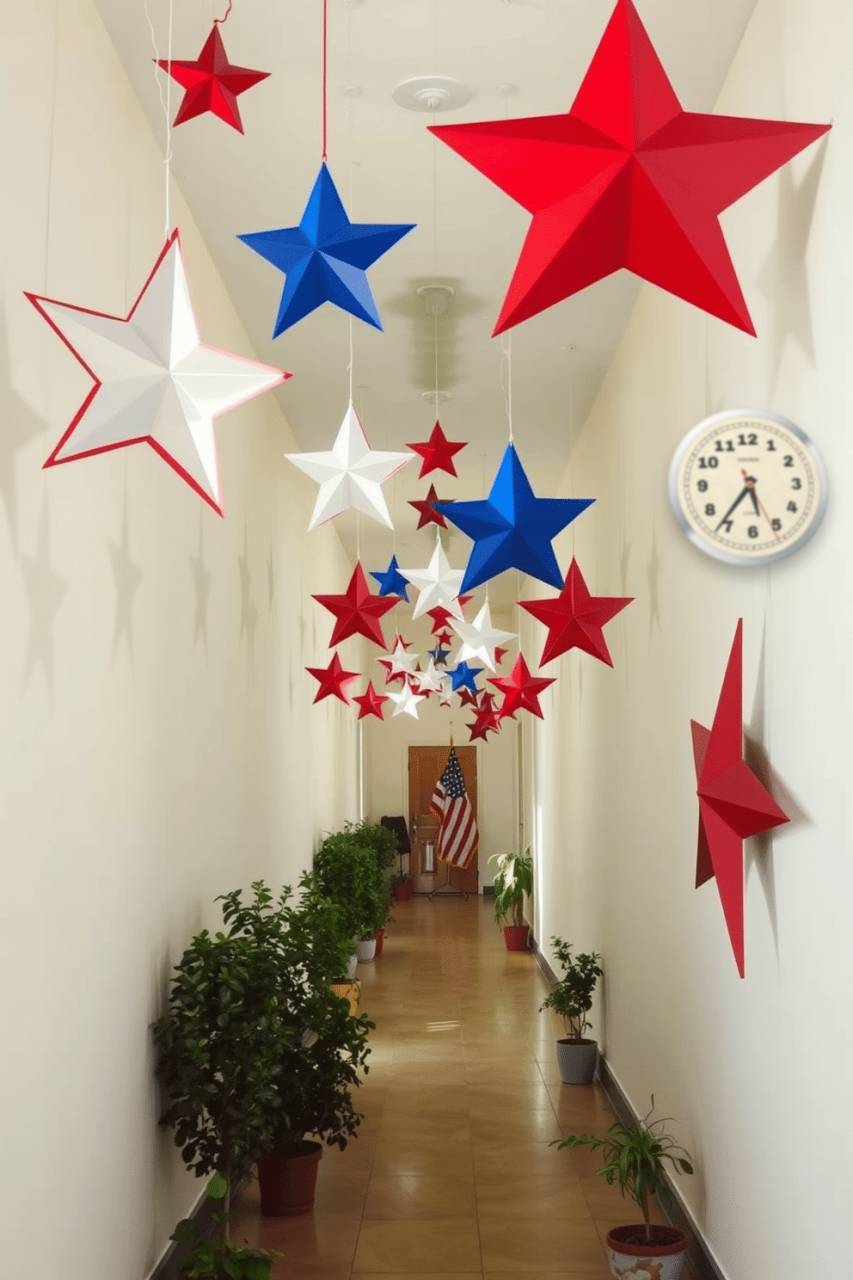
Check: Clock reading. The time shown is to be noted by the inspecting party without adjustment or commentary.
5:36:26
